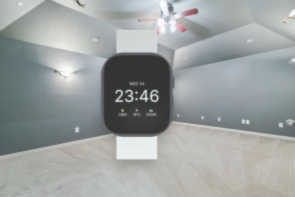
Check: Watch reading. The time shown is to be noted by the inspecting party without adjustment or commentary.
23:46
